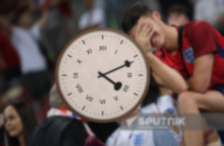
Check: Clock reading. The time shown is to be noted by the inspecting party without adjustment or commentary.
4:11
